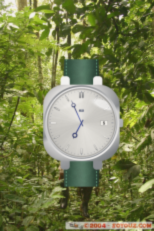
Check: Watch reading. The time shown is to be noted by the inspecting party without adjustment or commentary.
6:56
